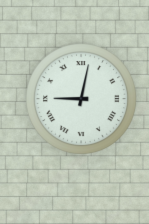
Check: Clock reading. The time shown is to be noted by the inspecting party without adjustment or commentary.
9:02
